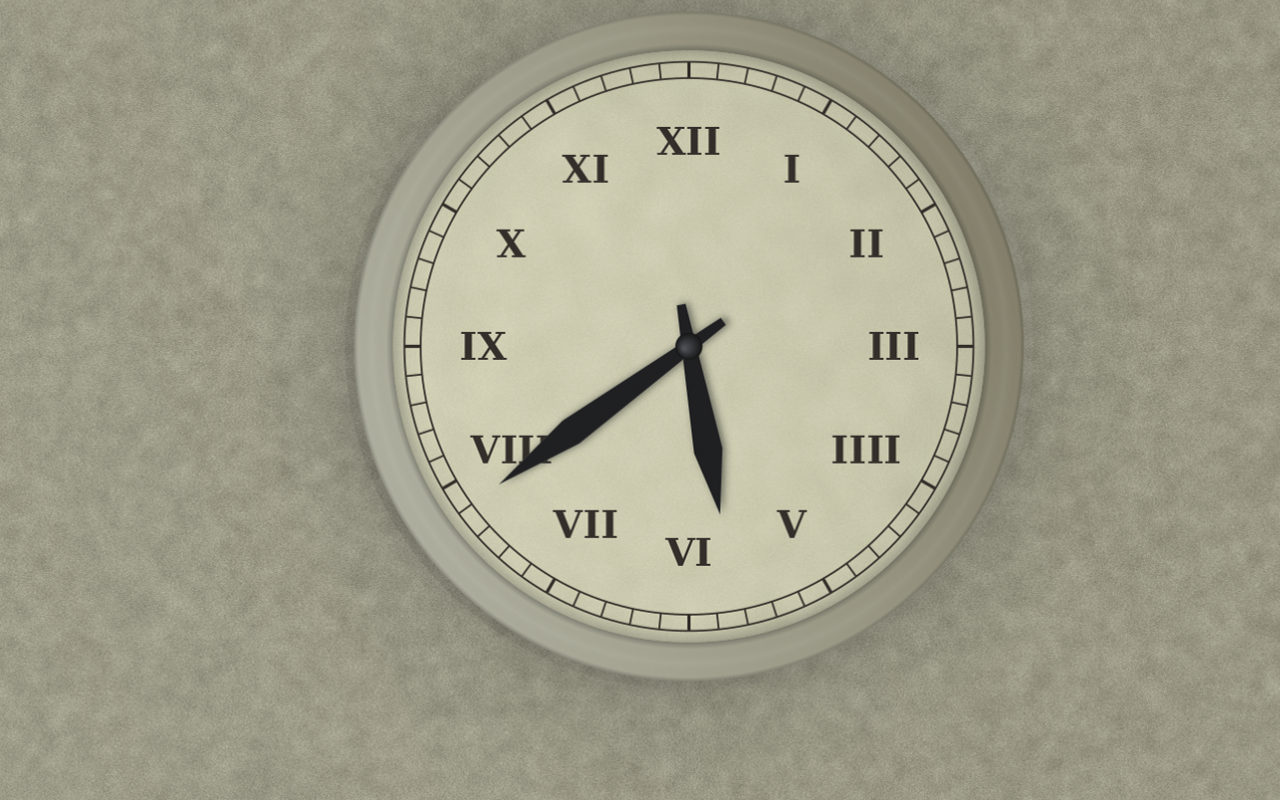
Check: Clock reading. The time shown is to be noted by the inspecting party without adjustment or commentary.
5:39
